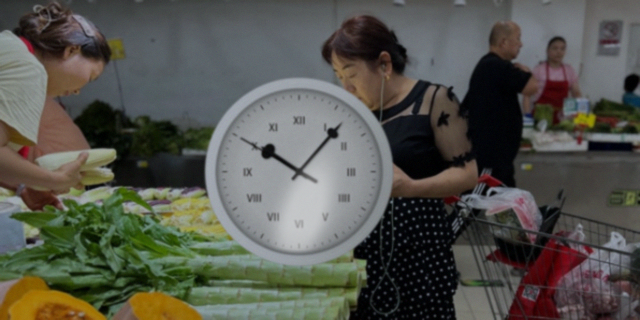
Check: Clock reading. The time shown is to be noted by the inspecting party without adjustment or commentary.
10:06:50
